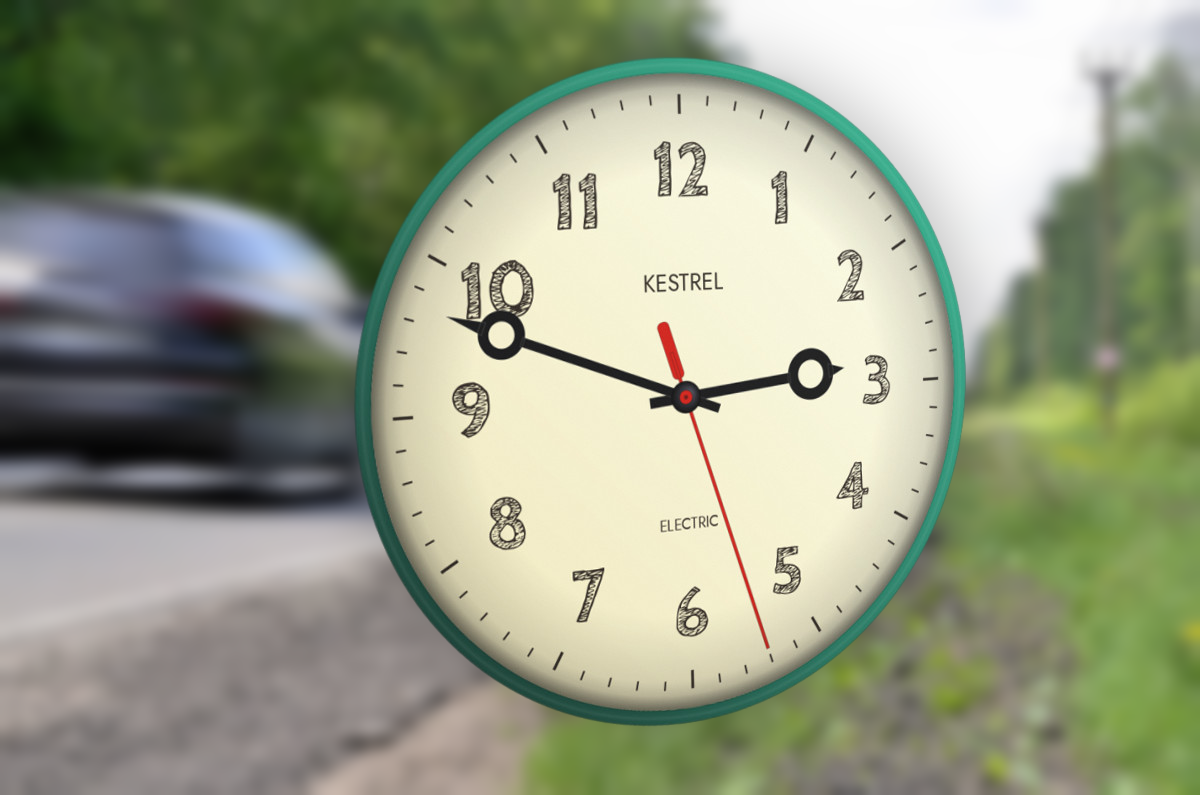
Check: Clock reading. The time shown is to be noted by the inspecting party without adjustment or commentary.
2:48:27
